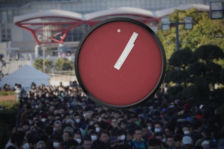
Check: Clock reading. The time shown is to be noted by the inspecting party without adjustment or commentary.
1:05
